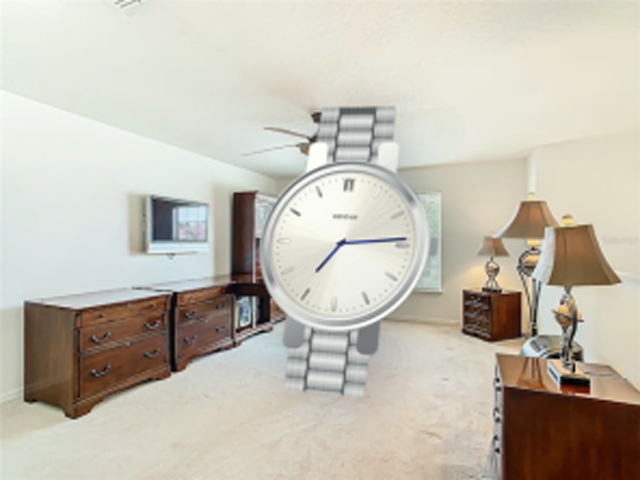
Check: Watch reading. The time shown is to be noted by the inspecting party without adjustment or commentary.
7:14
